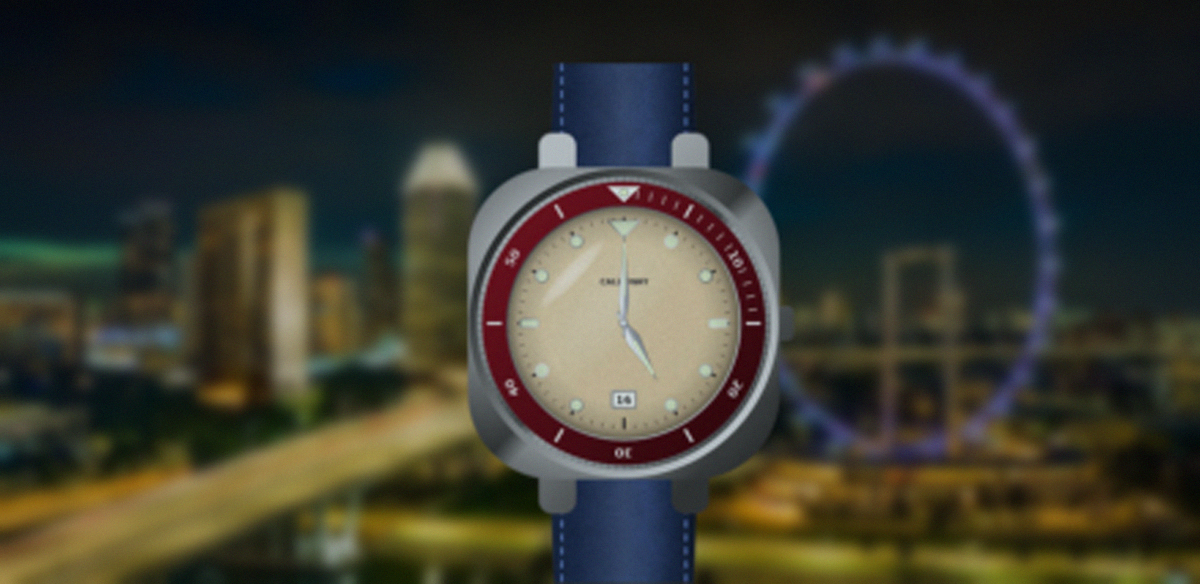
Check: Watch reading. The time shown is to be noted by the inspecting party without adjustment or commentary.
5:00
